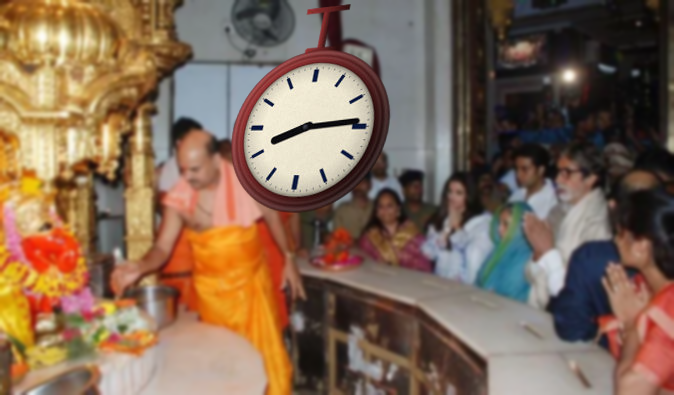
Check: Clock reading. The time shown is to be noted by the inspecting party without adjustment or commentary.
8:14
